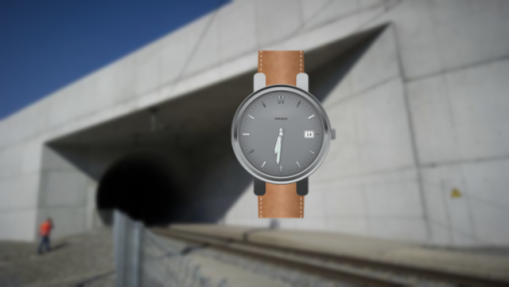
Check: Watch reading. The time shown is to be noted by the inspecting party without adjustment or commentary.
6:31
